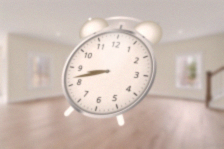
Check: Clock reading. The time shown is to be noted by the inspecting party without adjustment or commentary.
8:42
